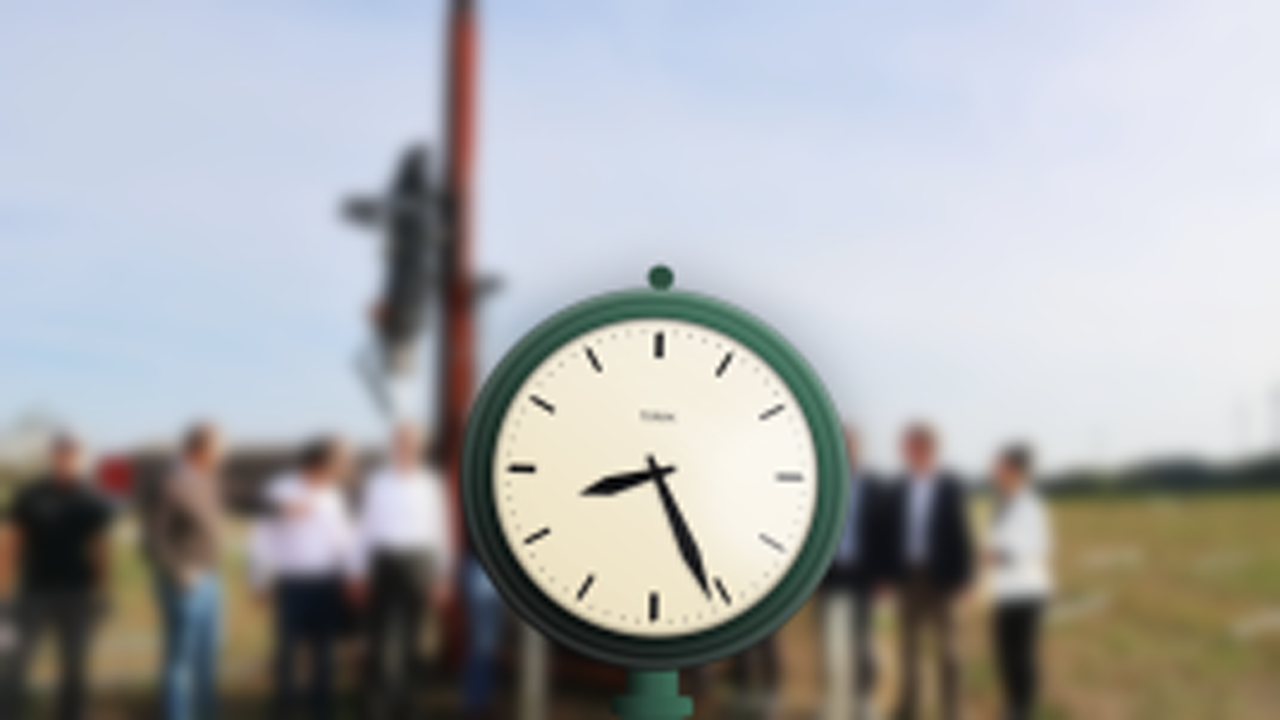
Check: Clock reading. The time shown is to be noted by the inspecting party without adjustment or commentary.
8:26
